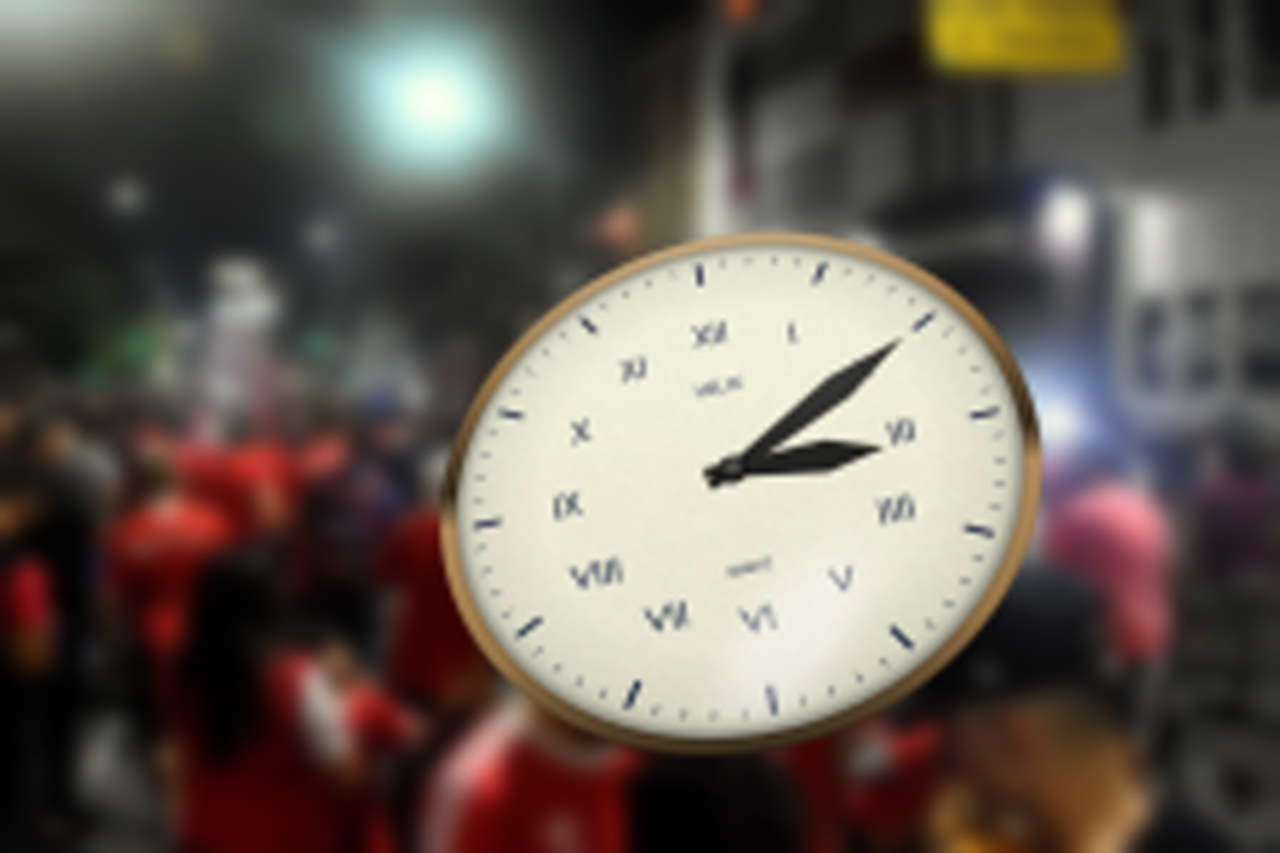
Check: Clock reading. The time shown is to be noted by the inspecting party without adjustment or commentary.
3:10
